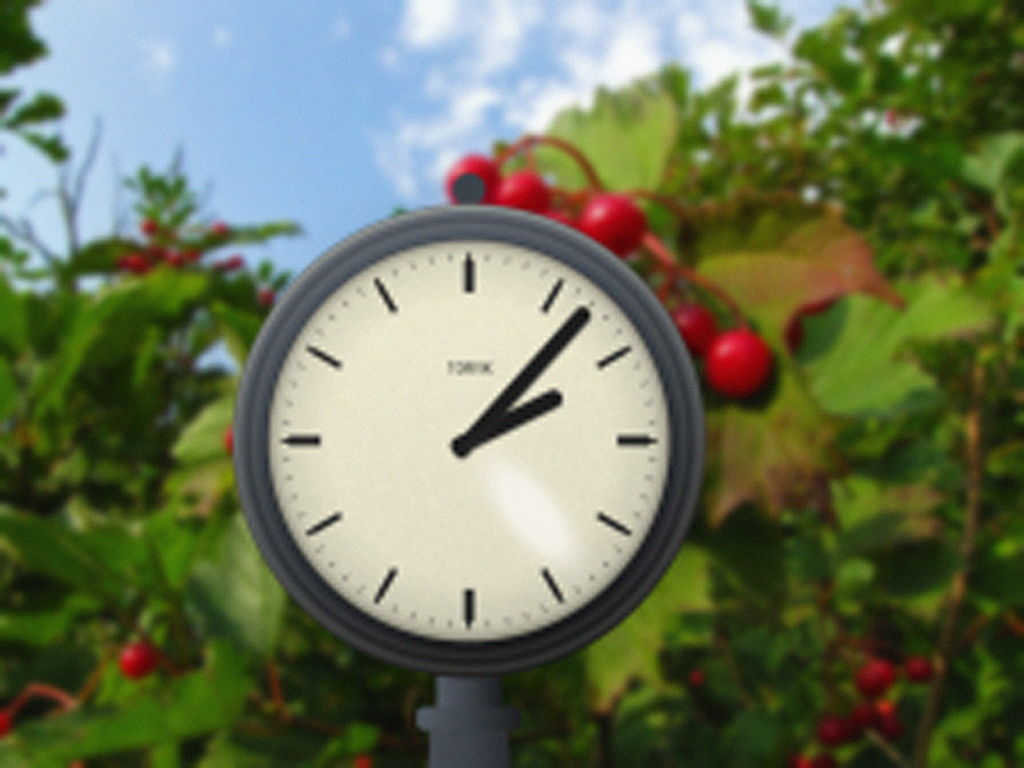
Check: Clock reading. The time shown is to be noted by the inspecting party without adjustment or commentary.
2:07
